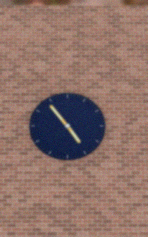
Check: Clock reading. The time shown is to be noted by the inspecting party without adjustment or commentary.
4:54
